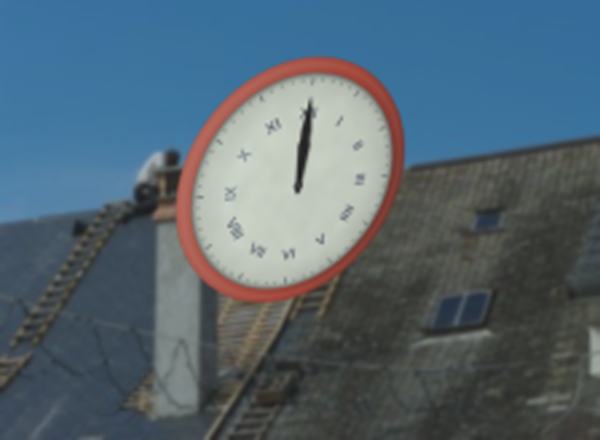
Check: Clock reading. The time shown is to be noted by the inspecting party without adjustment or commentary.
12:00
